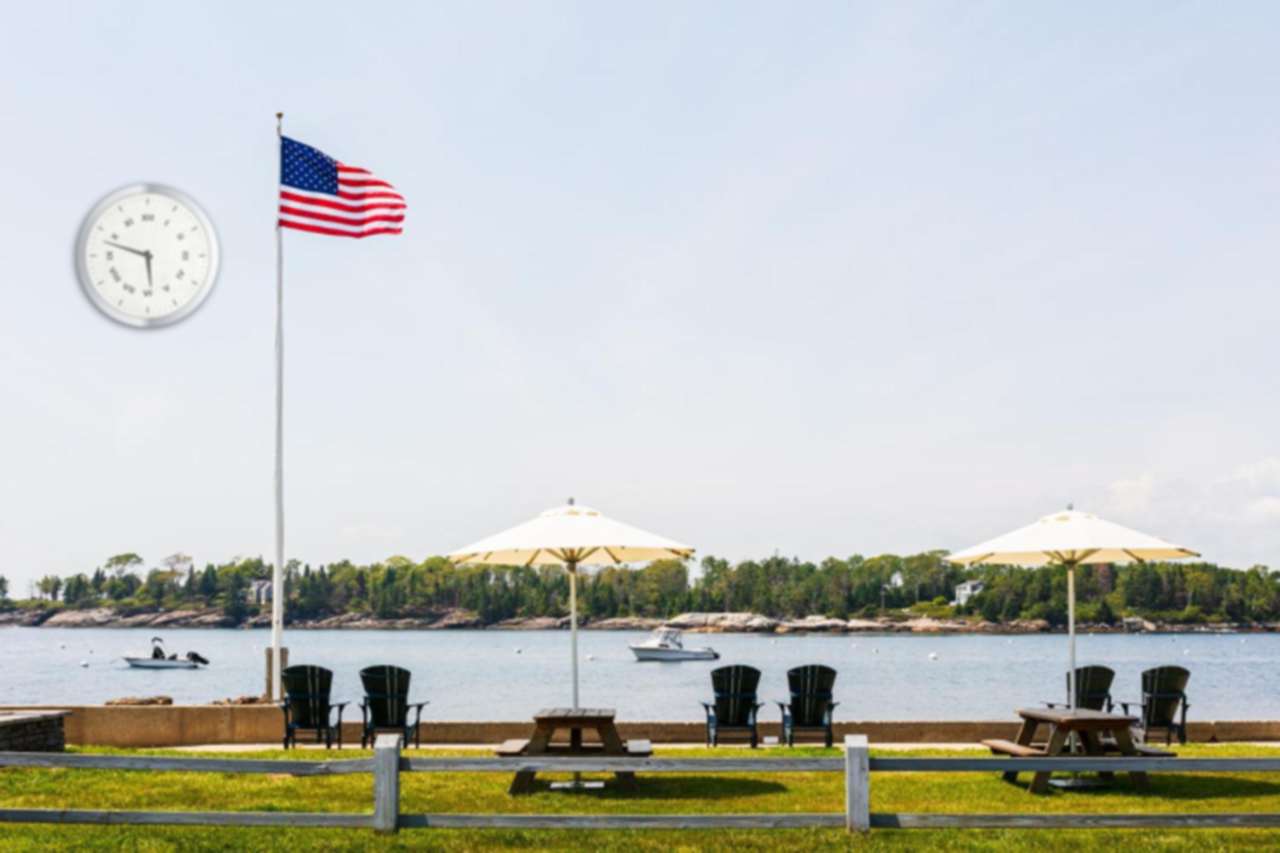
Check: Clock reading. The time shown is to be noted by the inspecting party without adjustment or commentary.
5:48
